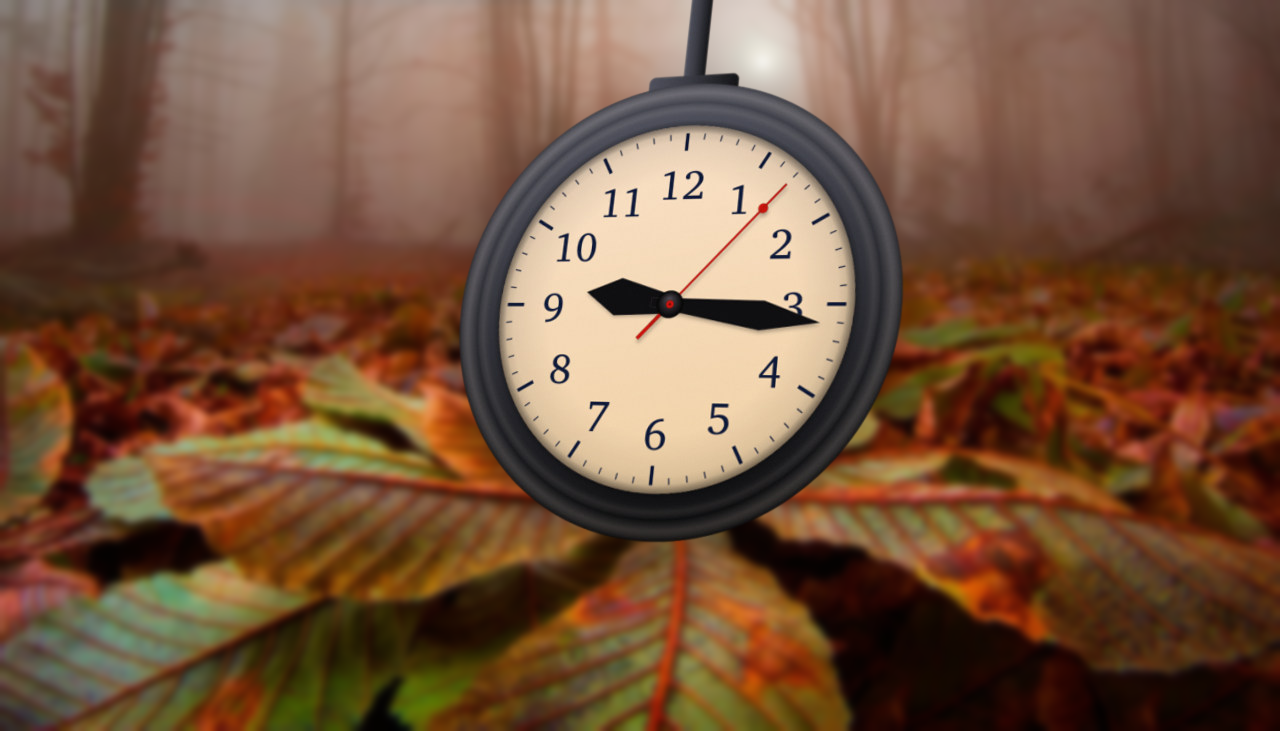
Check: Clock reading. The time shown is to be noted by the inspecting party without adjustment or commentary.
9:16:07
